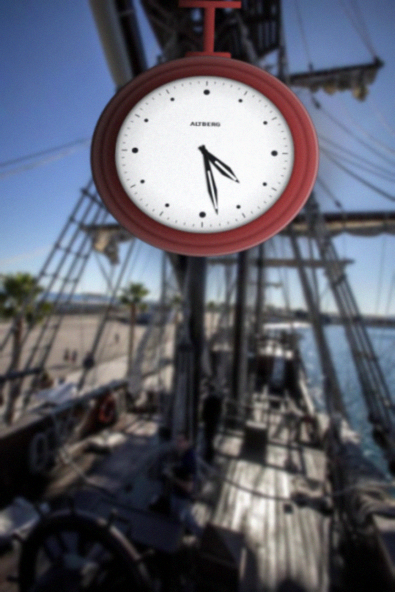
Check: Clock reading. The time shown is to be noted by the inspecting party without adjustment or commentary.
4:28
